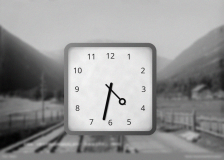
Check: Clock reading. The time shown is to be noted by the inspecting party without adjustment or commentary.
4:32
